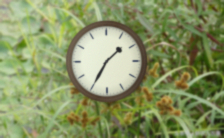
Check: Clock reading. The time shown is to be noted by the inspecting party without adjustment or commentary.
1:35
